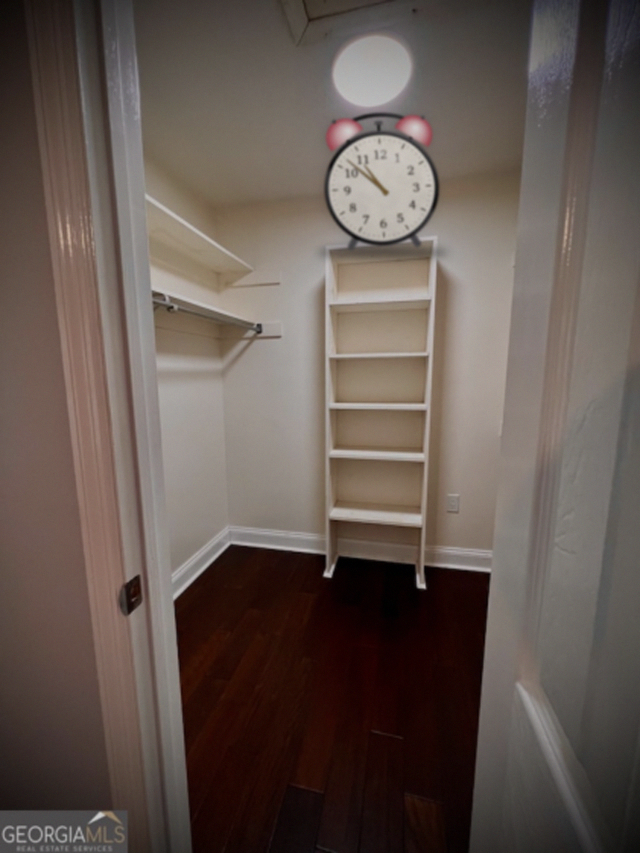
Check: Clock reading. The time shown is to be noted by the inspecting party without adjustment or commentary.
10:52
